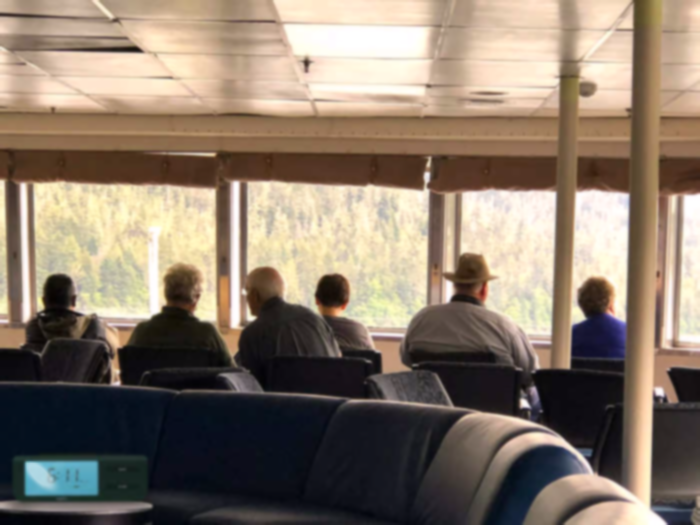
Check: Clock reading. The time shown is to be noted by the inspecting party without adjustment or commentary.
6:11
